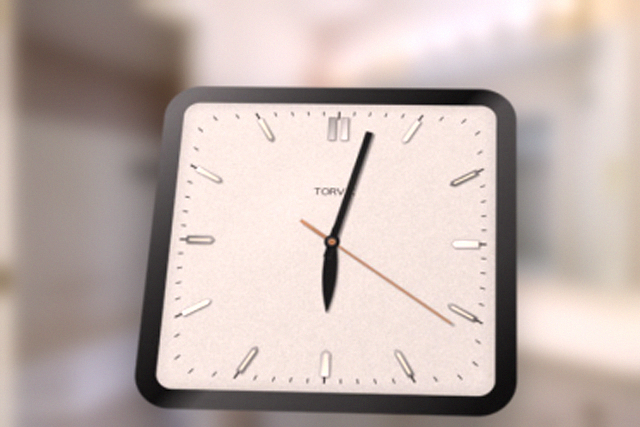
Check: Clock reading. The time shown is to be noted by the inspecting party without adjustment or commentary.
6:02:21
